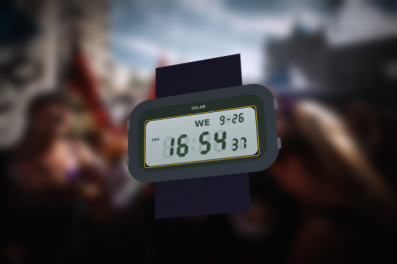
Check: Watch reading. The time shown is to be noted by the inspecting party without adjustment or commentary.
16:54:37
